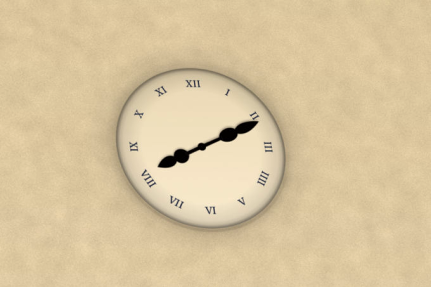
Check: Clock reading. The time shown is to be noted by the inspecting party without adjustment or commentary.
8:11
